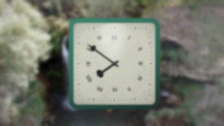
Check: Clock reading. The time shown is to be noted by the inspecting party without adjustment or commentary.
7:51
